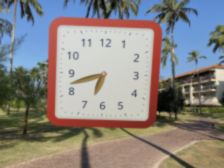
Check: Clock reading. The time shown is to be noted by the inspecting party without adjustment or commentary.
6:42
